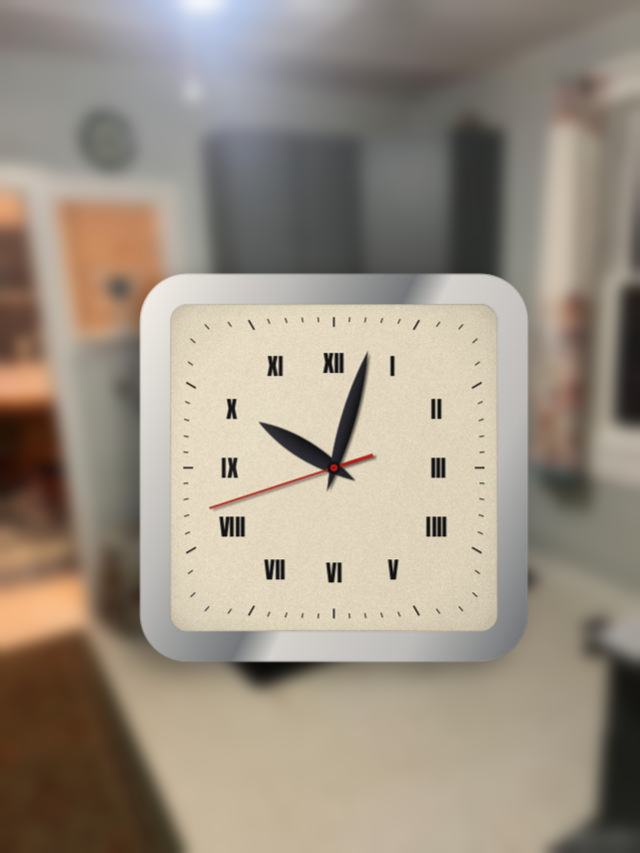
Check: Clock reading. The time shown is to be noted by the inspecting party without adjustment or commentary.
10:02:42
